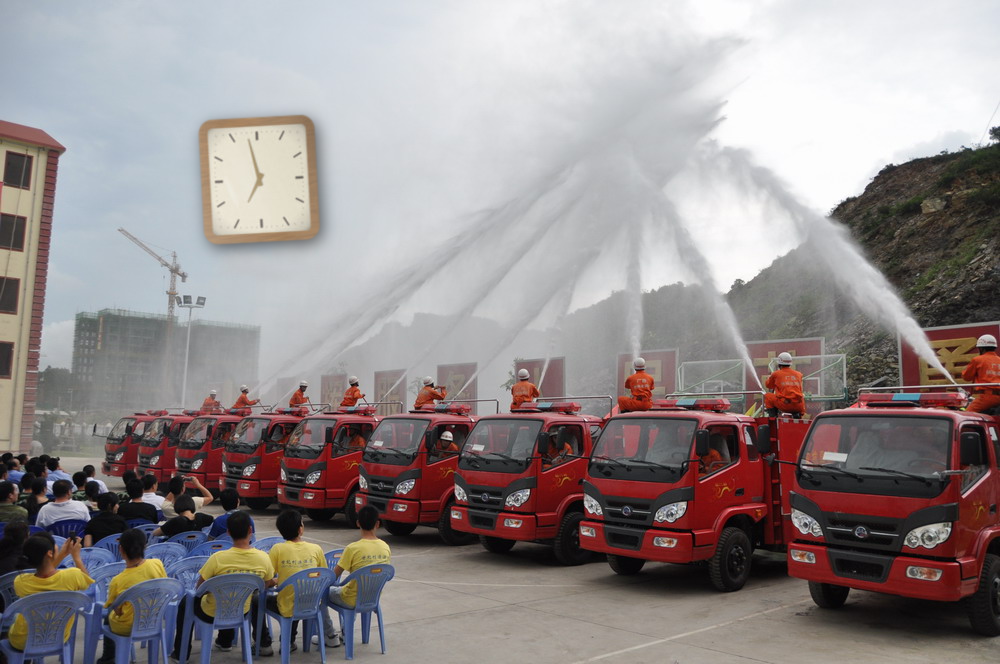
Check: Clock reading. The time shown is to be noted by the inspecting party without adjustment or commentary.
6:58
